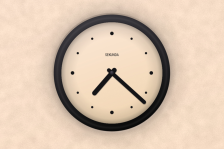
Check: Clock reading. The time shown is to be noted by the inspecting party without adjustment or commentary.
7:22
